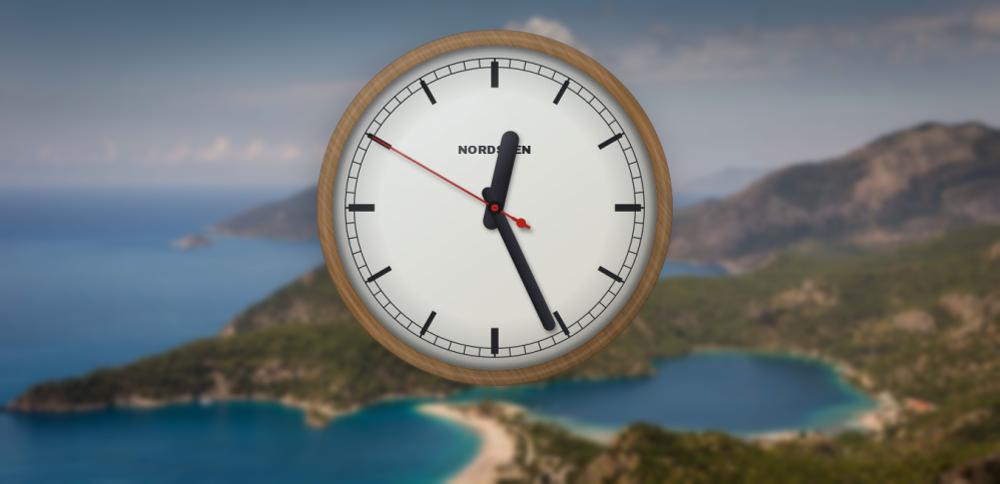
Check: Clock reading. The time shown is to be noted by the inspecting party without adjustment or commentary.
12:25:50
